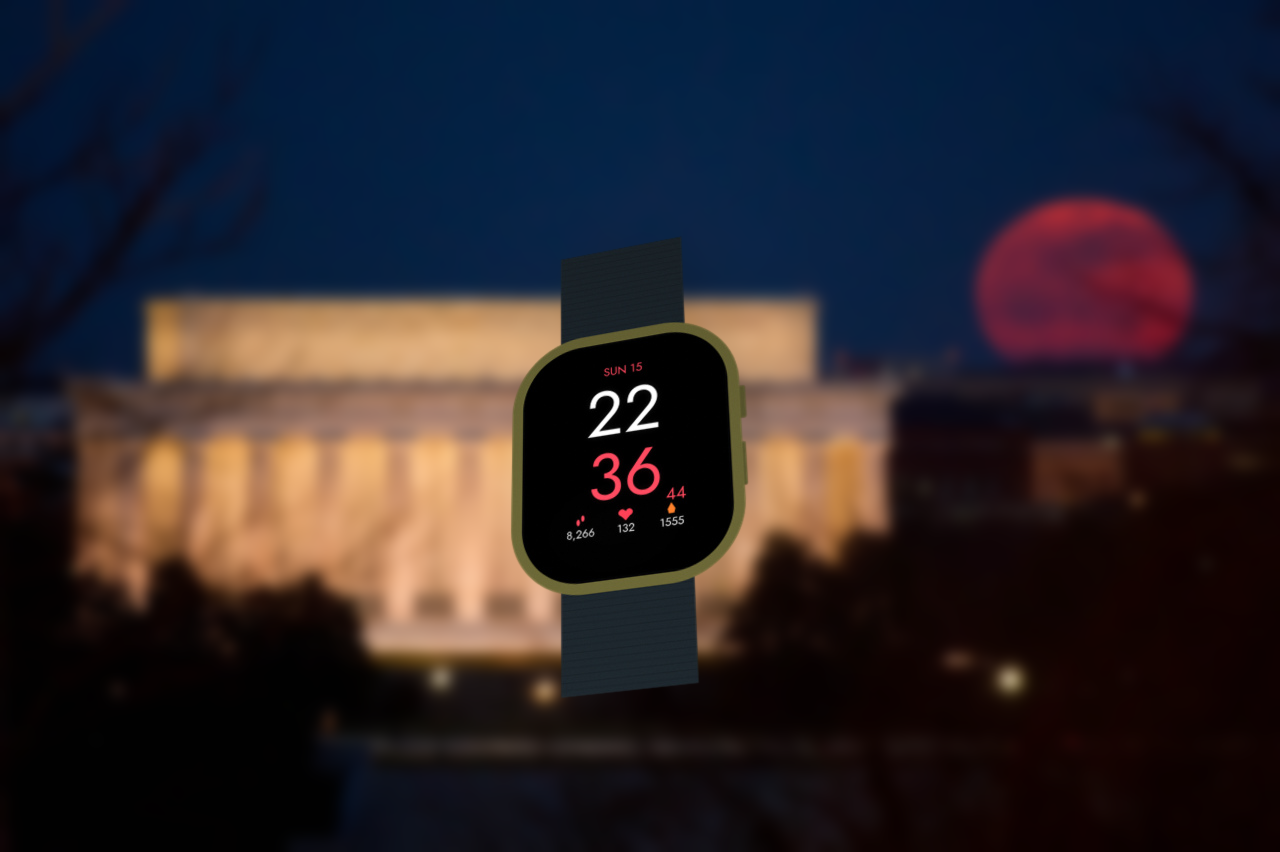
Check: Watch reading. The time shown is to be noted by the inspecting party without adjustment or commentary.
22:36:44
